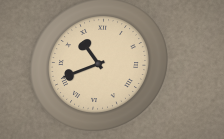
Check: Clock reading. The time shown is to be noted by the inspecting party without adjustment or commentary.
10:41
